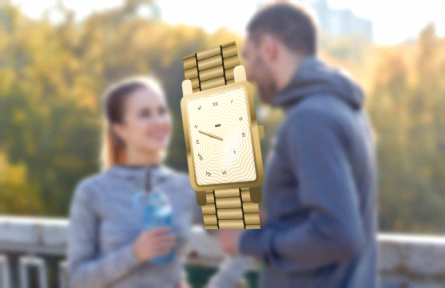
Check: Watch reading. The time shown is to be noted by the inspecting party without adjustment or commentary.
9:49
